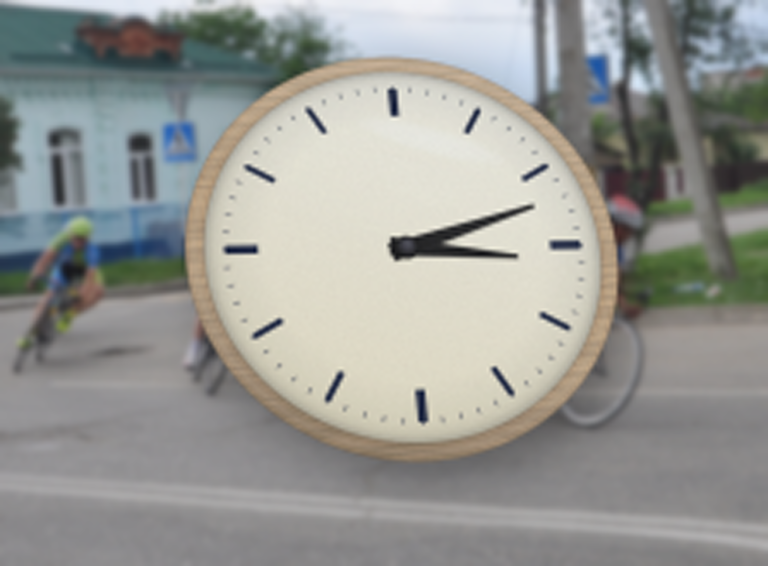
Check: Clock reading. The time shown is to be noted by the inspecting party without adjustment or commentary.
3:12
